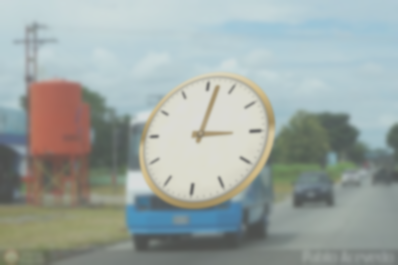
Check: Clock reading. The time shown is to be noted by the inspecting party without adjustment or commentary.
3:02
